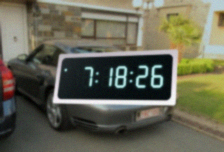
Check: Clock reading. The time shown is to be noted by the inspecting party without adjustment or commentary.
7:18:26
